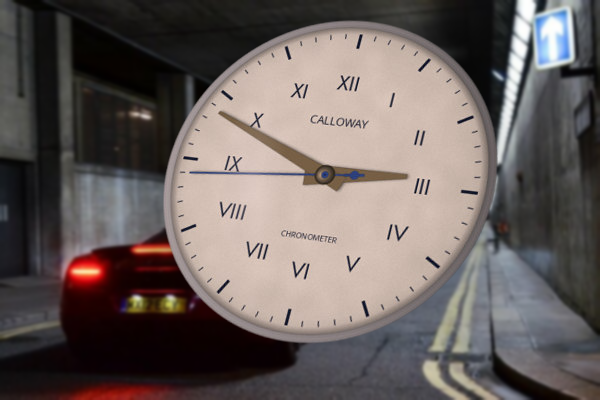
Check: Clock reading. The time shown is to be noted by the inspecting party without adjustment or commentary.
2:48:44
